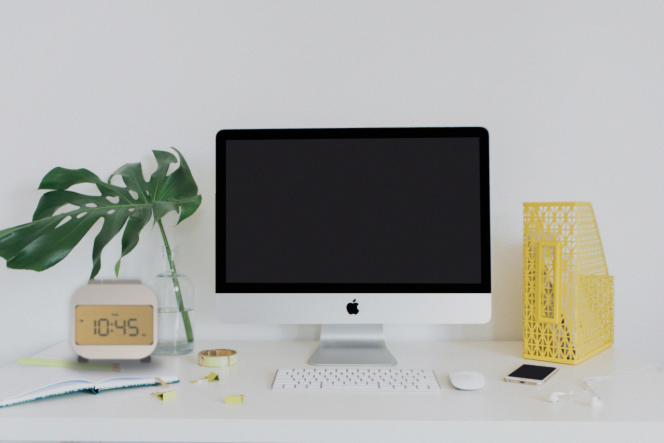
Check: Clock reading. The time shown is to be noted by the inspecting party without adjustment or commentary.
10:45
